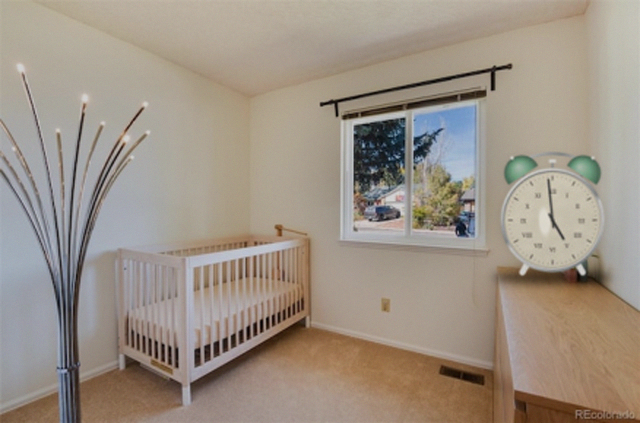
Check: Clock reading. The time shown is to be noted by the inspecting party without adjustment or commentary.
4:59
